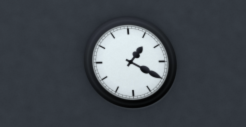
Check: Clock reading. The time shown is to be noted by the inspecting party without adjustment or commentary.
1:20
